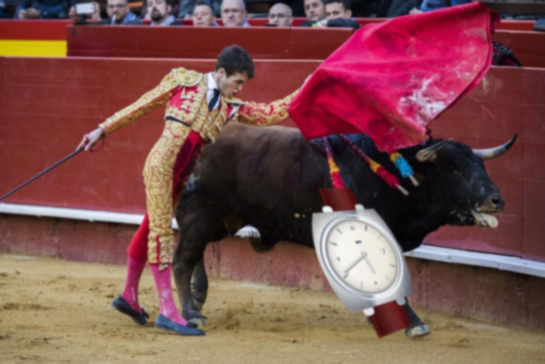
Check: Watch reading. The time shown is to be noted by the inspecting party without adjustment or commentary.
5:41
